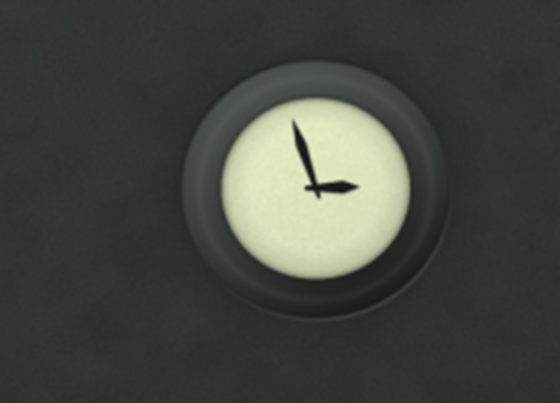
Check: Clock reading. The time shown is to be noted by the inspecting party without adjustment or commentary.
2:57
